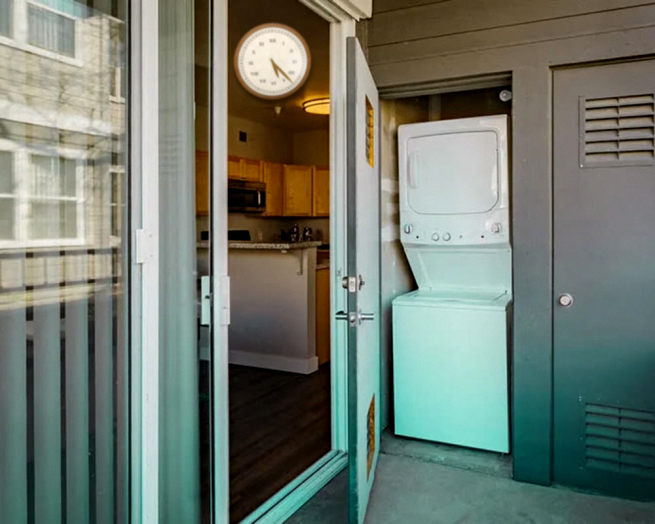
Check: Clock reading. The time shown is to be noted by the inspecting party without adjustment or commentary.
5:23
